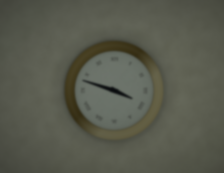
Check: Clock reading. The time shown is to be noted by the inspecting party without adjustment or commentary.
3:48
